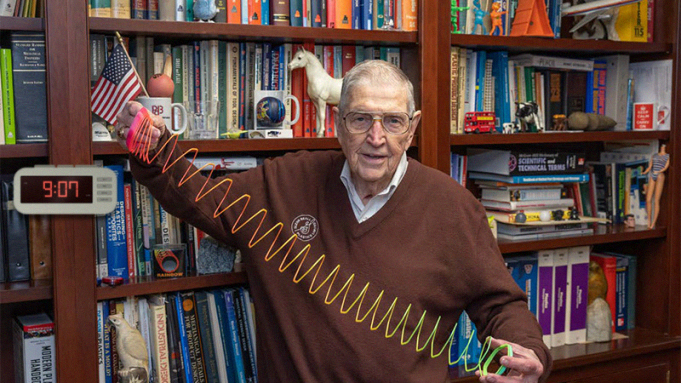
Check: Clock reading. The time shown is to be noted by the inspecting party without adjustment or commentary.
9:07
